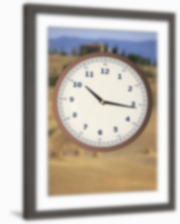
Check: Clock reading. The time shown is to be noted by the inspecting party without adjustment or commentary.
10:16
